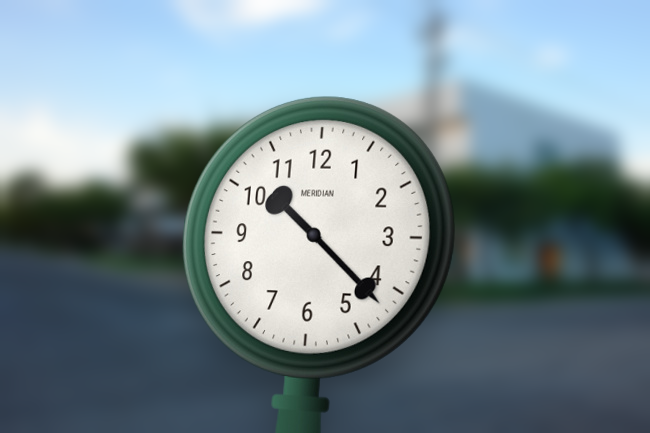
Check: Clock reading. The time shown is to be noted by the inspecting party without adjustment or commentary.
10:22
